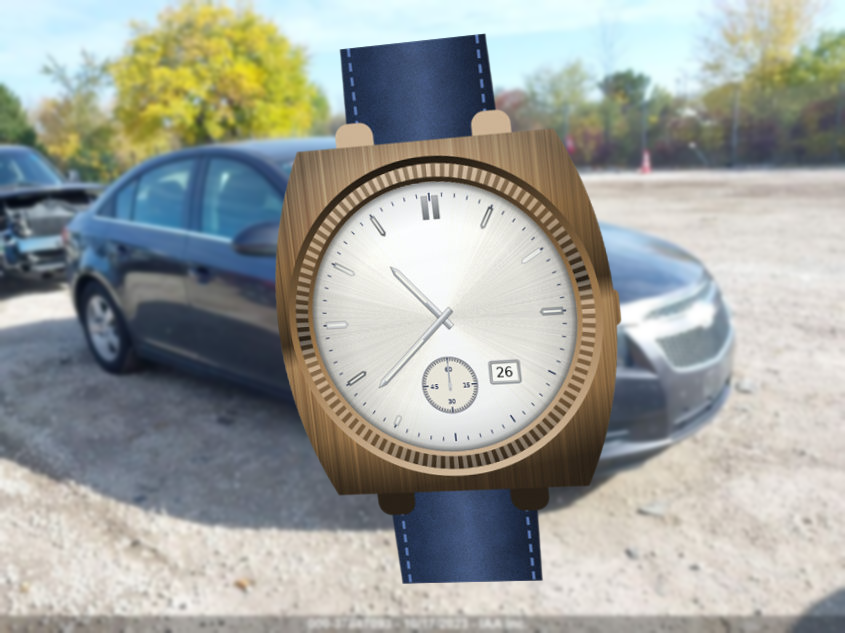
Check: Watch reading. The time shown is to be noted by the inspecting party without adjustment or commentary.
10:38
